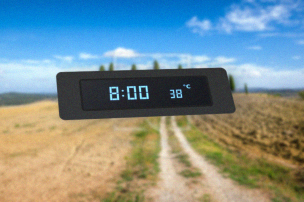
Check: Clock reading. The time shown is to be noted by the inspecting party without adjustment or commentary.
8:00
